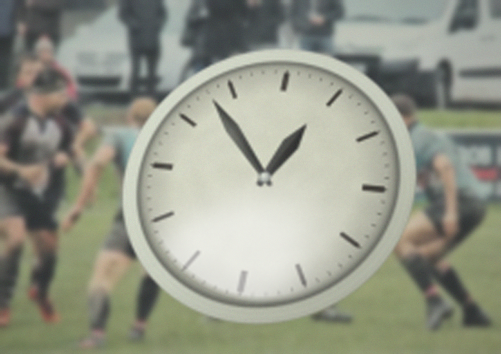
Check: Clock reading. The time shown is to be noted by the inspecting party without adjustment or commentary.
12:53
